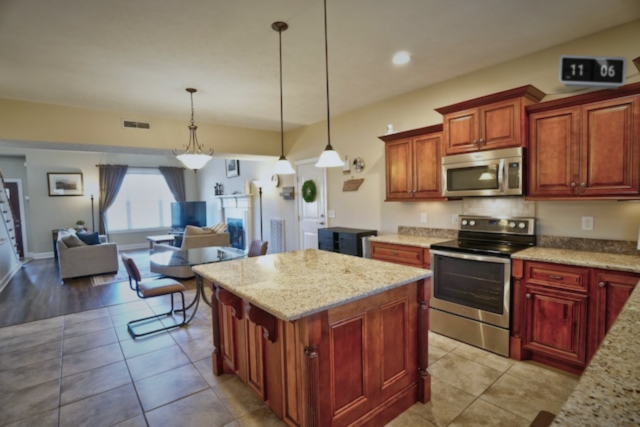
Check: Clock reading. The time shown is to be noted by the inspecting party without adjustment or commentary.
11:06
